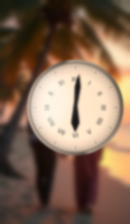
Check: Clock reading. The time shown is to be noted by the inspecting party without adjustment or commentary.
6:01
